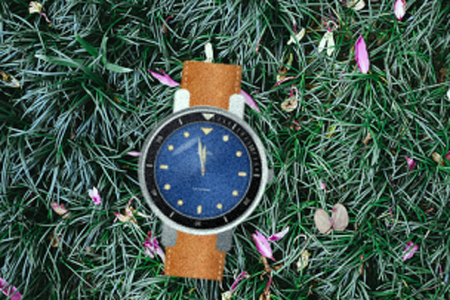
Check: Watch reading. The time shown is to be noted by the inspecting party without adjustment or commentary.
11:58
